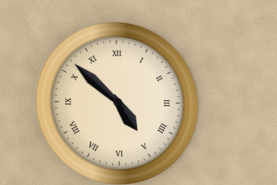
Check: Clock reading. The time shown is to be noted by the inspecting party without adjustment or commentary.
4:52
